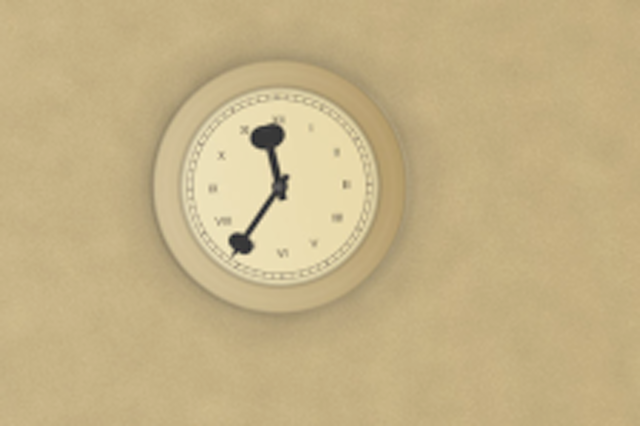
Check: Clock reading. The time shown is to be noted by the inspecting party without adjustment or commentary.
11:36
